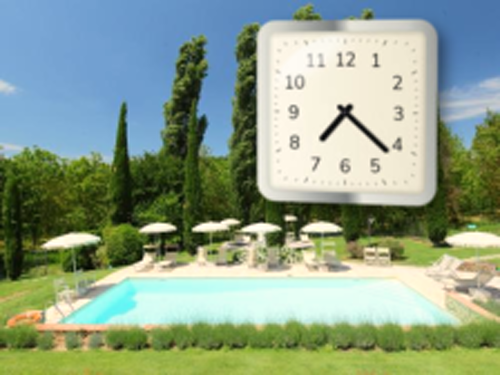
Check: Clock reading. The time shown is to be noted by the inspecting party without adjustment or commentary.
7:22
